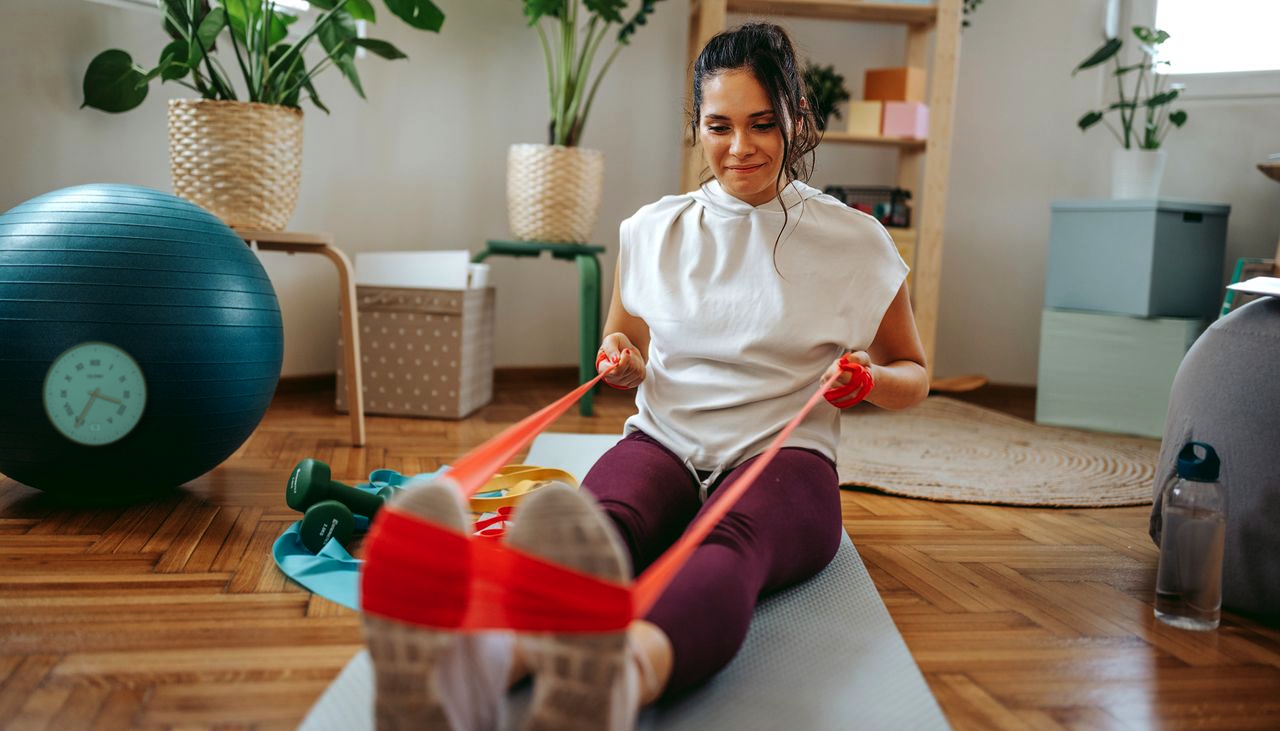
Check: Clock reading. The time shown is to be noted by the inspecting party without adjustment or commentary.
3:35
